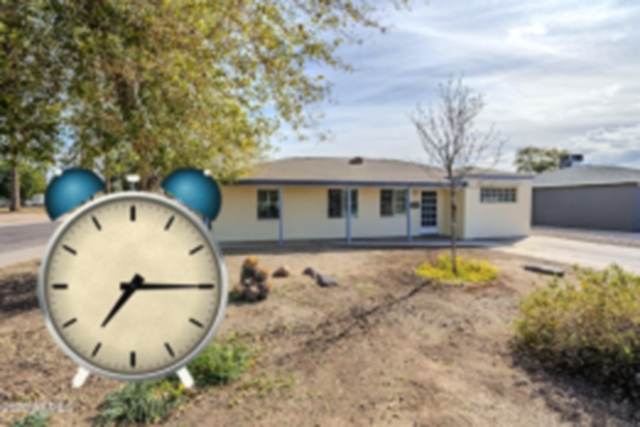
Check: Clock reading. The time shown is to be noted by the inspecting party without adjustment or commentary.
7:15
